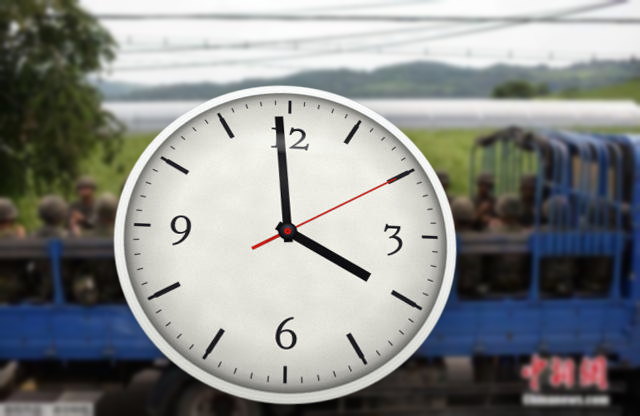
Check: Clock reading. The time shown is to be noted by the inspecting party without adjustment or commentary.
3:59:10
